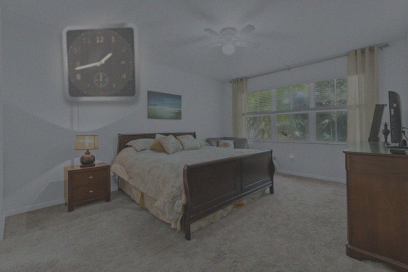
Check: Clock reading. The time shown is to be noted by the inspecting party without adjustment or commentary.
1:43
